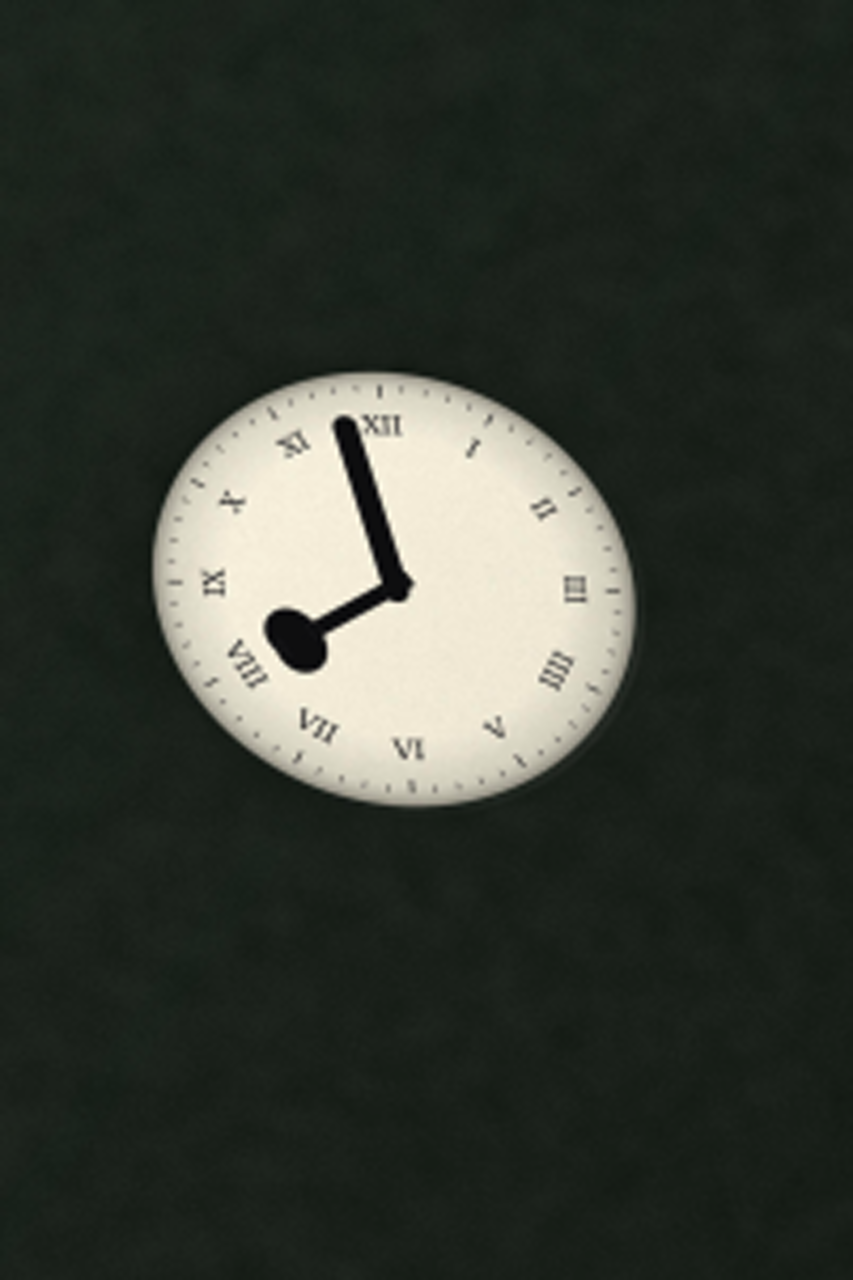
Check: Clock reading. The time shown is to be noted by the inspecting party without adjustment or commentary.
7:58
